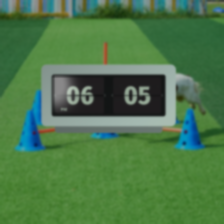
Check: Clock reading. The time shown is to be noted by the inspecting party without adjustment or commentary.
6:05
